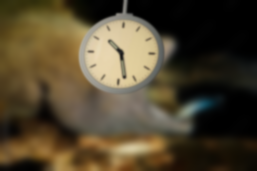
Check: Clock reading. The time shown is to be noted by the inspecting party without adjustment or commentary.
10:28
